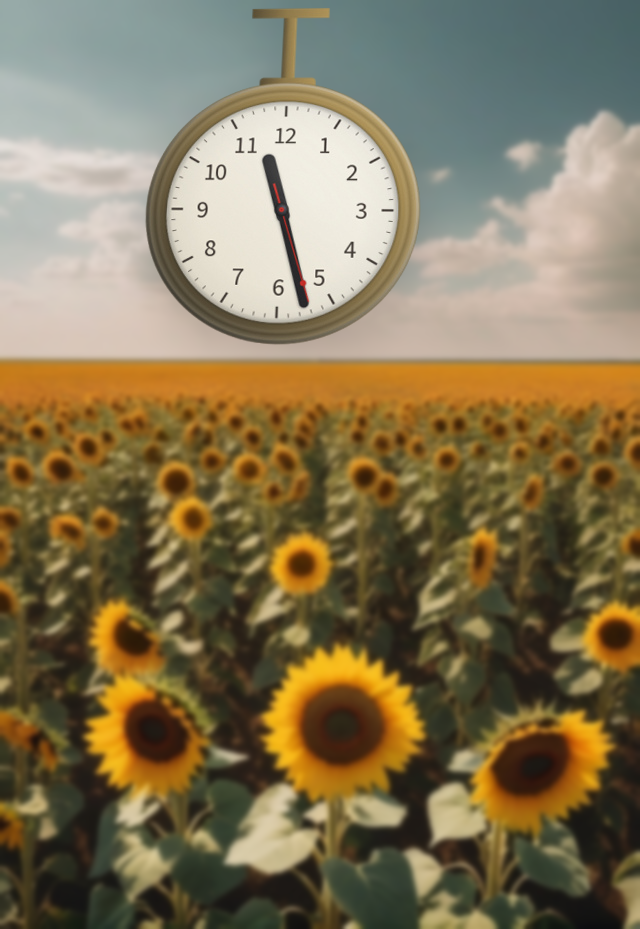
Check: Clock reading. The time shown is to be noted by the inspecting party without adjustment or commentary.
11:27:27
